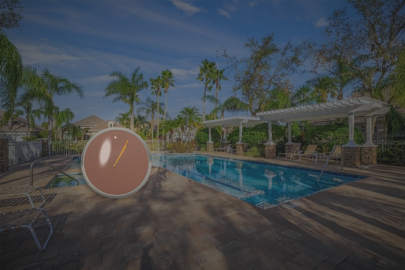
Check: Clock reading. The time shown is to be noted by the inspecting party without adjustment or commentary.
1:05
